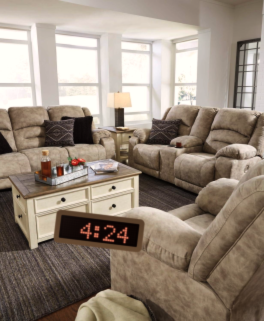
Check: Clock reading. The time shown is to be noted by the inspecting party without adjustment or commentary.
4:24
